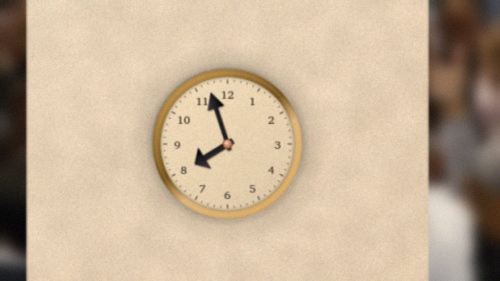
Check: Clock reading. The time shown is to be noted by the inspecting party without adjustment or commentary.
7:57
